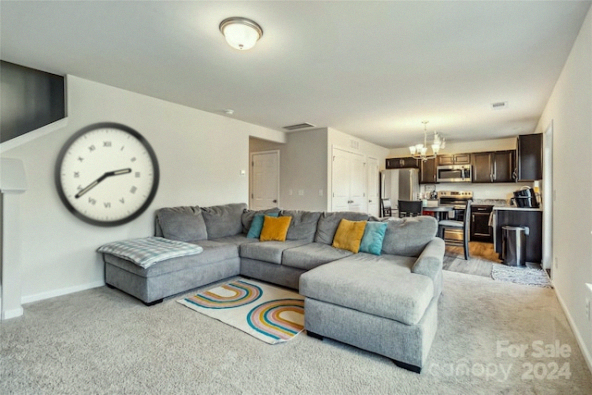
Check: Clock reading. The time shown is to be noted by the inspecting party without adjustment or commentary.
2:39
